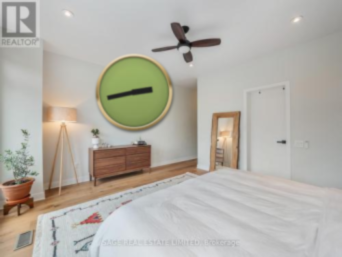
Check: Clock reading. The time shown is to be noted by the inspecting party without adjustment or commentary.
2:43
